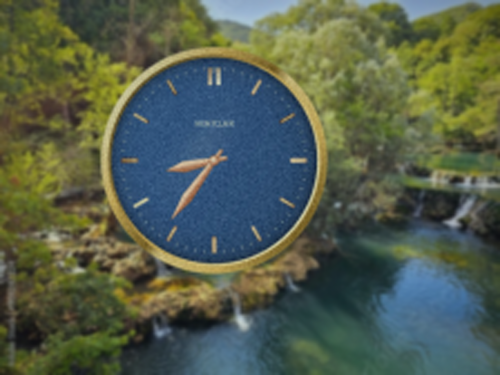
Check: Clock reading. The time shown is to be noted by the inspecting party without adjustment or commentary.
8:36
